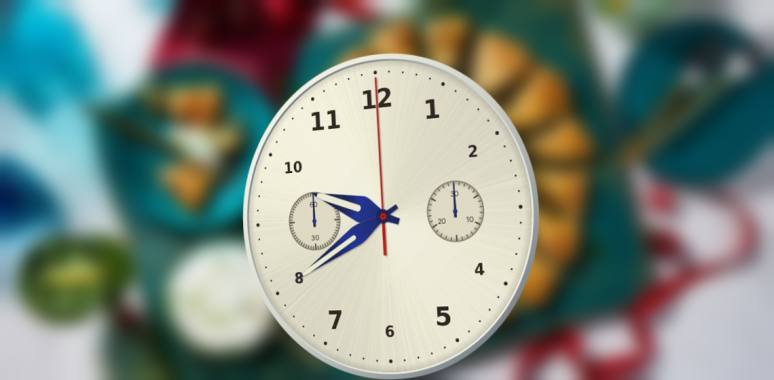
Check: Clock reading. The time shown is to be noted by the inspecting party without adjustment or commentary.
9:40
